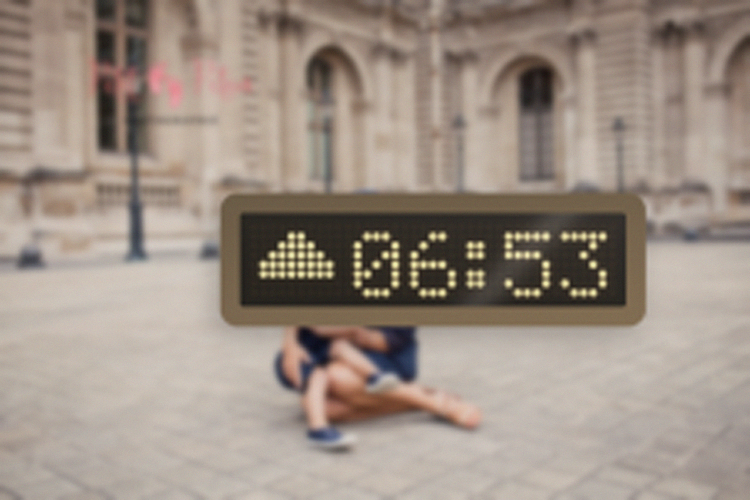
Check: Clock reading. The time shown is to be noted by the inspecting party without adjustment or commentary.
6:53
